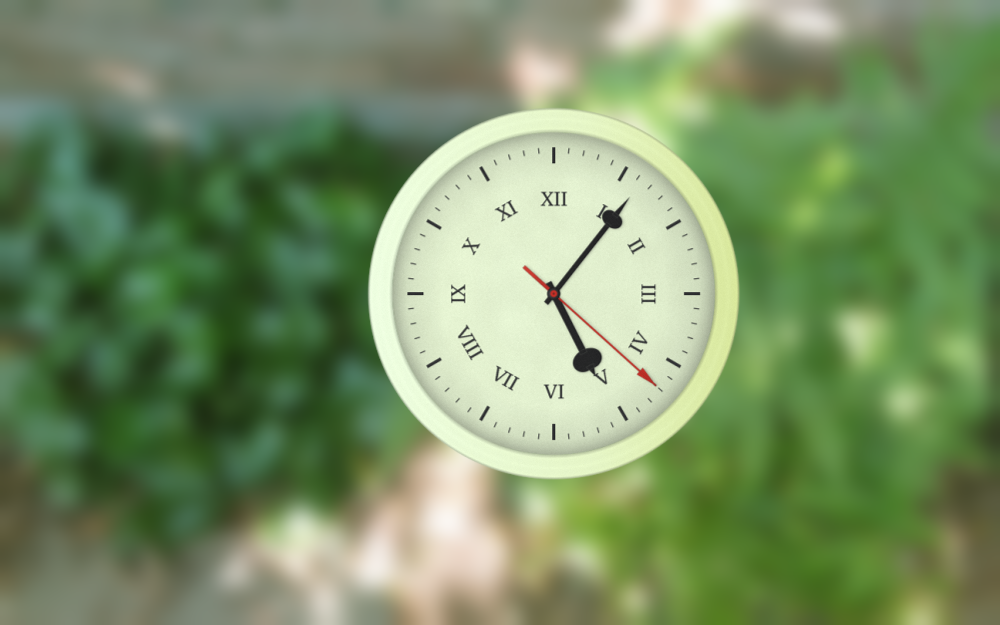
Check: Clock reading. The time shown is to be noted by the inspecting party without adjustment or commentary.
5:06:22
